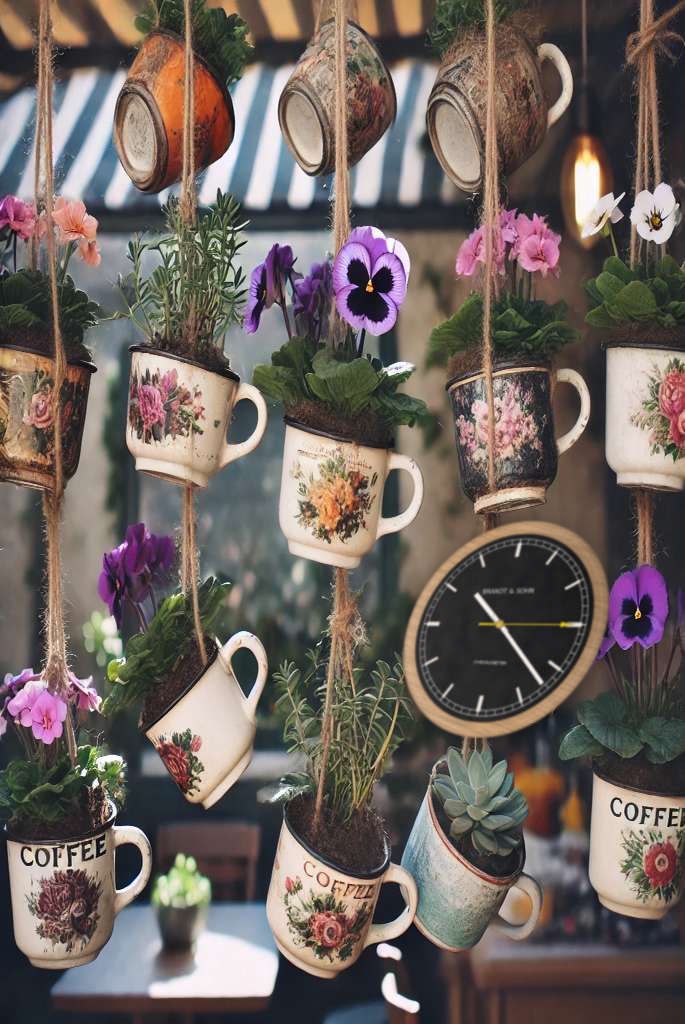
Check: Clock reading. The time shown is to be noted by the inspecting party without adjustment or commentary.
10:22:15
